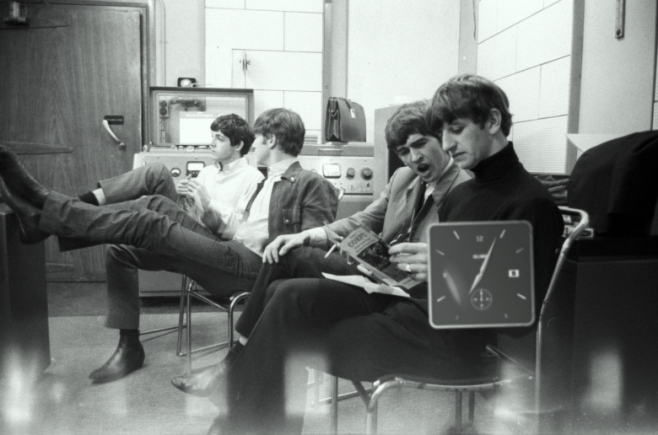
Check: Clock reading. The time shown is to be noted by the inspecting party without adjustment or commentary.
7:04
